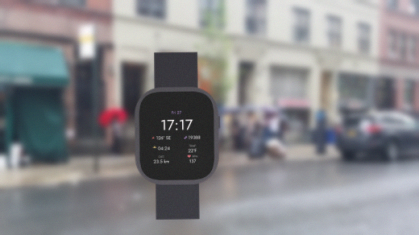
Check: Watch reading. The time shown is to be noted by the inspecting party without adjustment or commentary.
17:17
